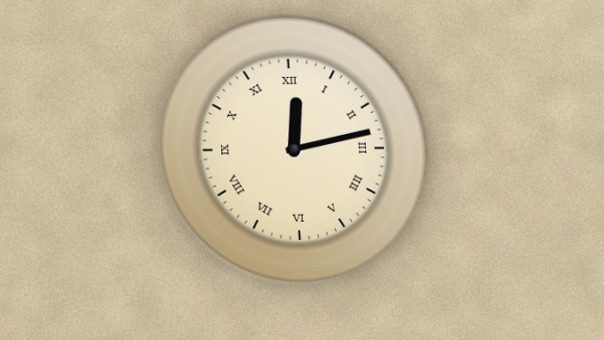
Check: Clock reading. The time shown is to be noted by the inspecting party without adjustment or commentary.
12:13
